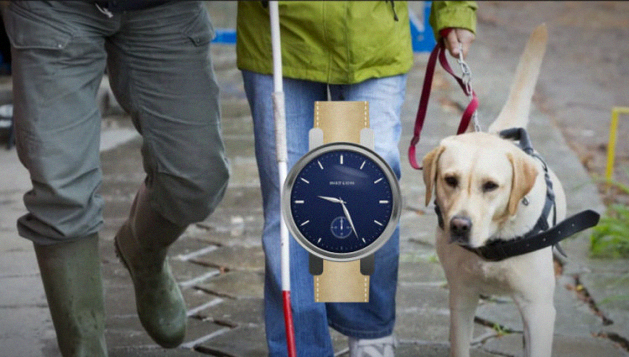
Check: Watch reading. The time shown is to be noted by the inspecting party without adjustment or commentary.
9:26
